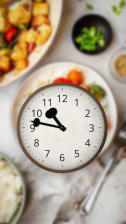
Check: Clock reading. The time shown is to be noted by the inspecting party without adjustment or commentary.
10:47
